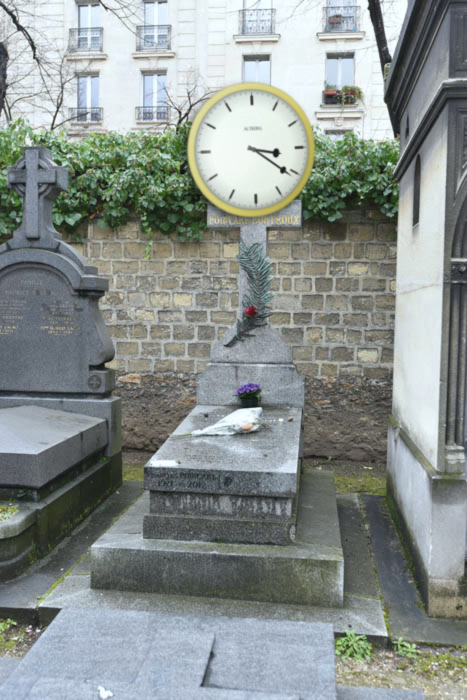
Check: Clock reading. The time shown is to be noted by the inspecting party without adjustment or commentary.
3:21
